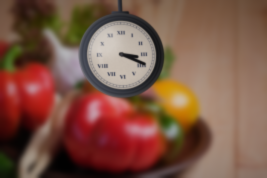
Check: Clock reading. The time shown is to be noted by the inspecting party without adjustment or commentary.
3:19
